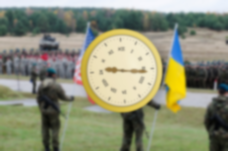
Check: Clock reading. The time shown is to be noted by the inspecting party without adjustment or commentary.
9:16
